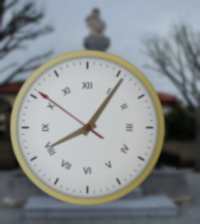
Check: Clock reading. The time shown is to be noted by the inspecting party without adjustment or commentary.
8:05:51
